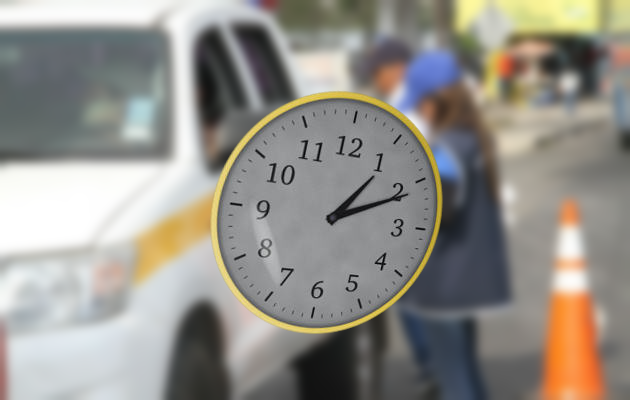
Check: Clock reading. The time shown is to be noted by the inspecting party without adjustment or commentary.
1:11
